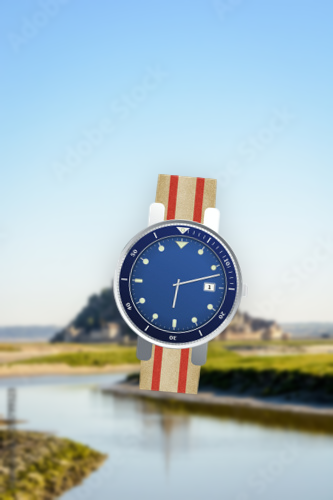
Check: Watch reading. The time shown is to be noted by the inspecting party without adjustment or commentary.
6:12
